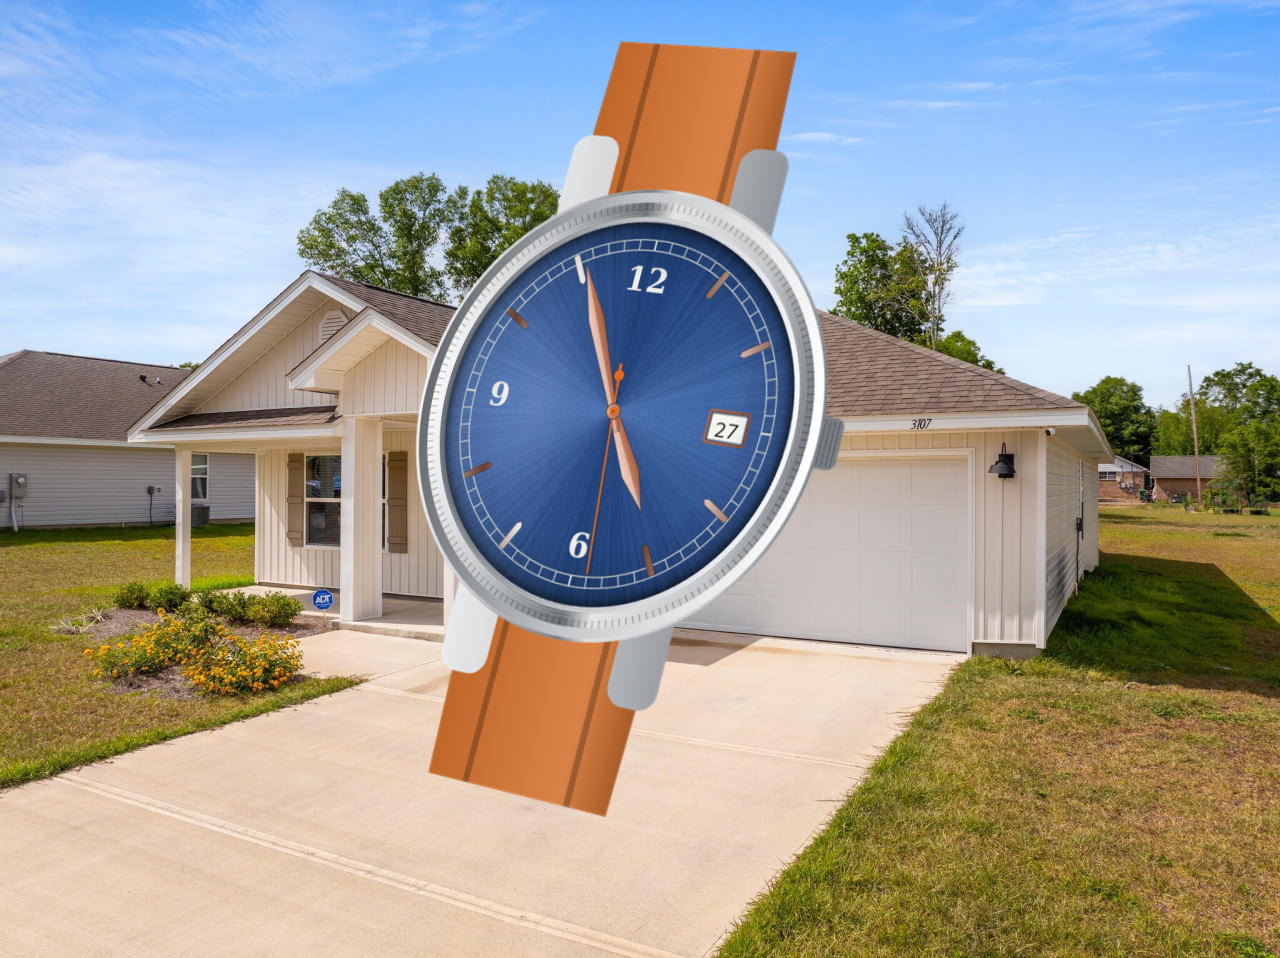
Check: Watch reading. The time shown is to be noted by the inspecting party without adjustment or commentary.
4:55:29
